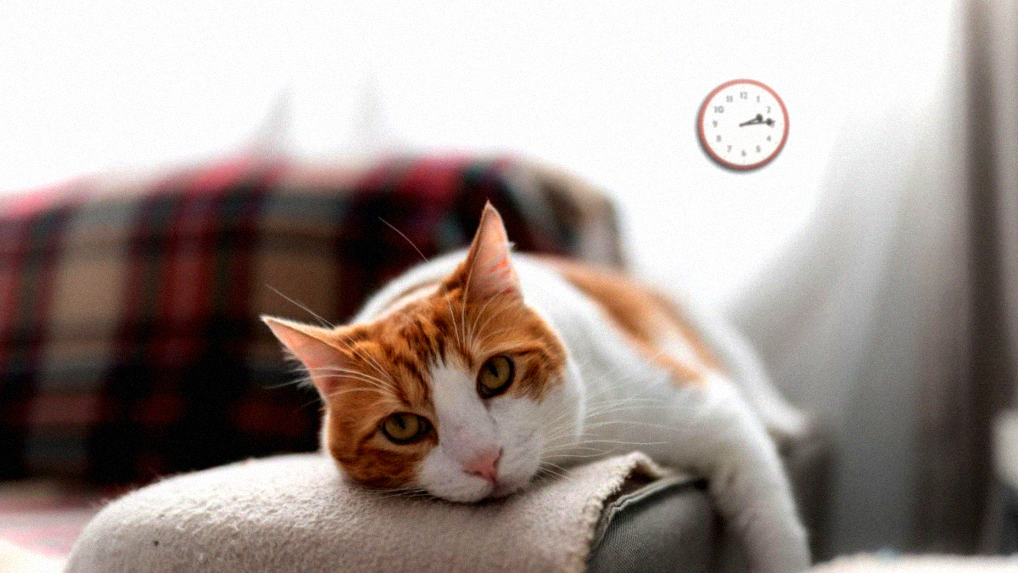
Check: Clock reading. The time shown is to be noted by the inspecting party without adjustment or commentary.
2:14
